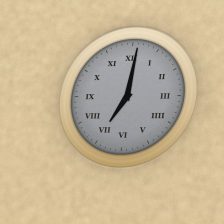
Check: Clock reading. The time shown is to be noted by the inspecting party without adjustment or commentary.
7:01
